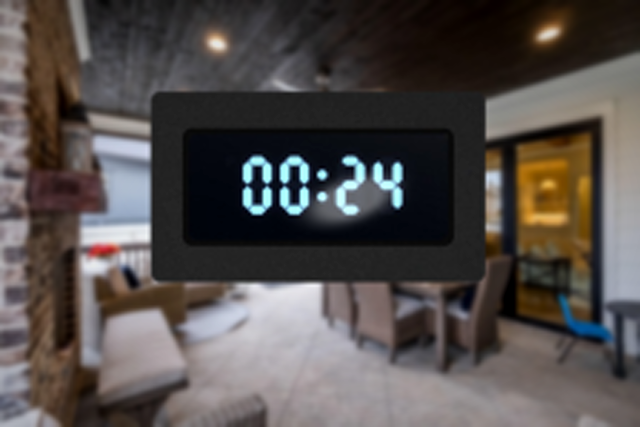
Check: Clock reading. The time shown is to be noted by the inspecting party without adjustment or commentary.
0:24
